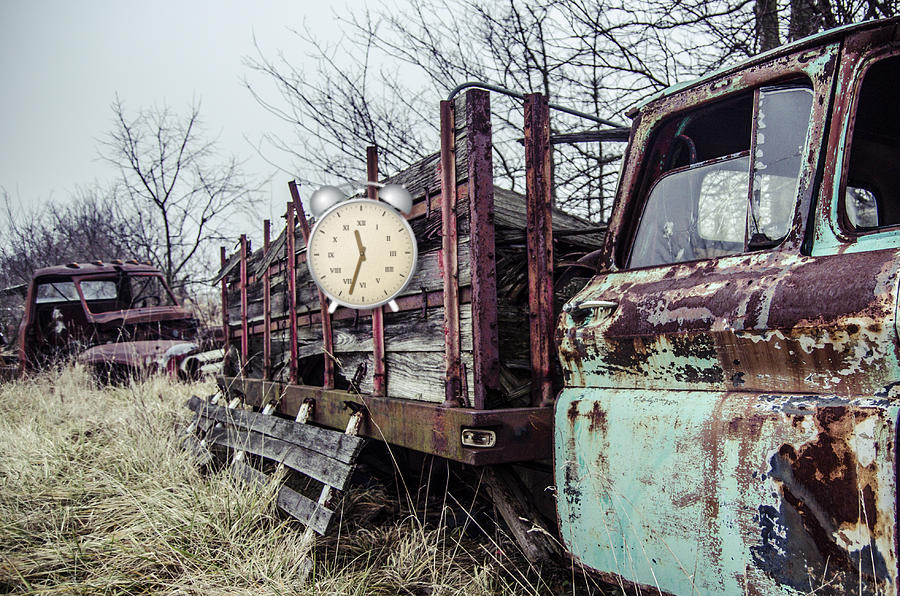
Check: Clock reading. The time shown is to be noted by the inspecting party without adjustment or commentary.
11:33
